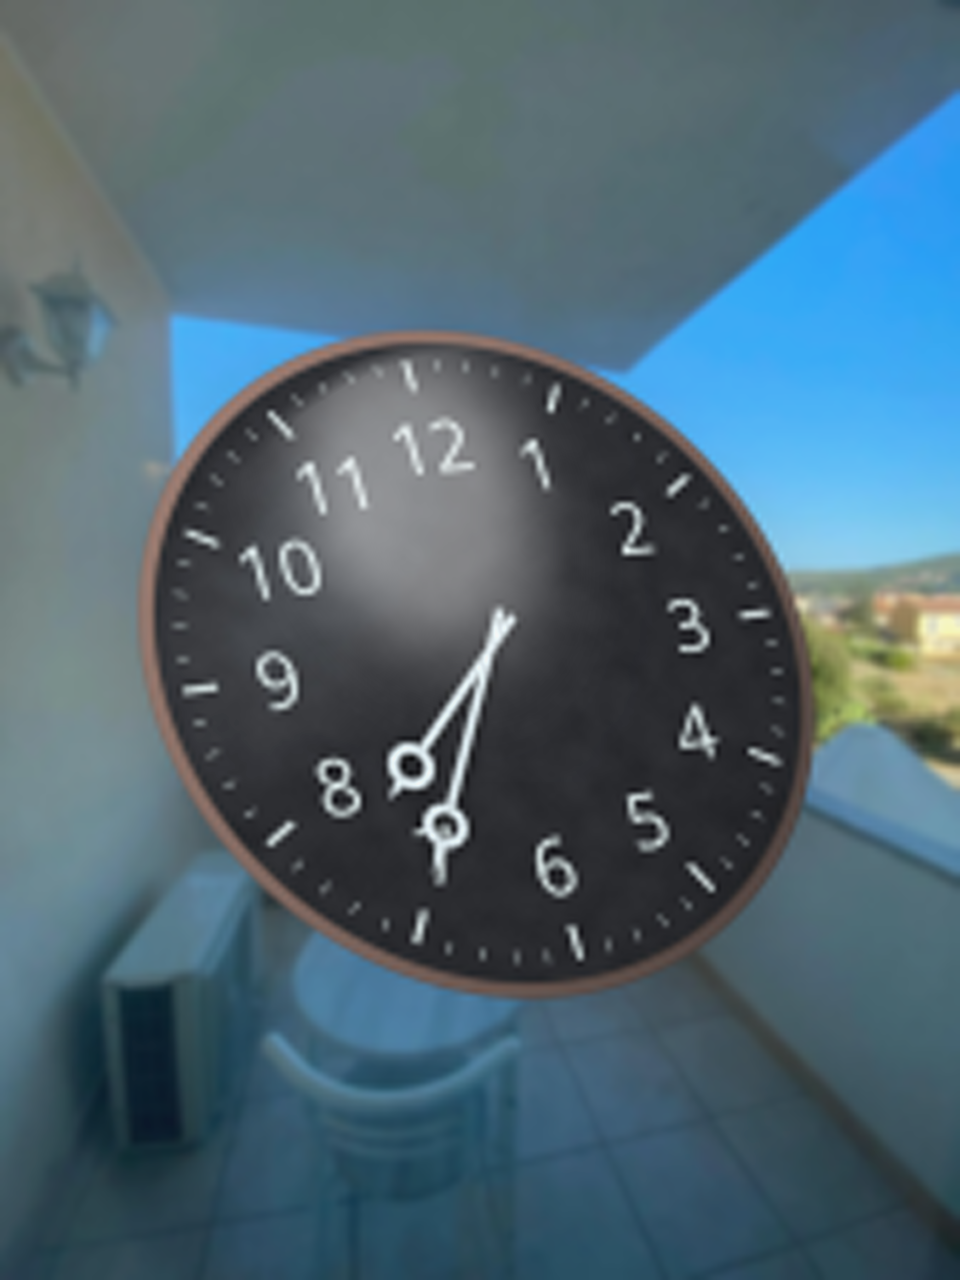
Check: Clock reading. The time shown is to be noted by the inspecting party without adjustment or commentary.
7:35
